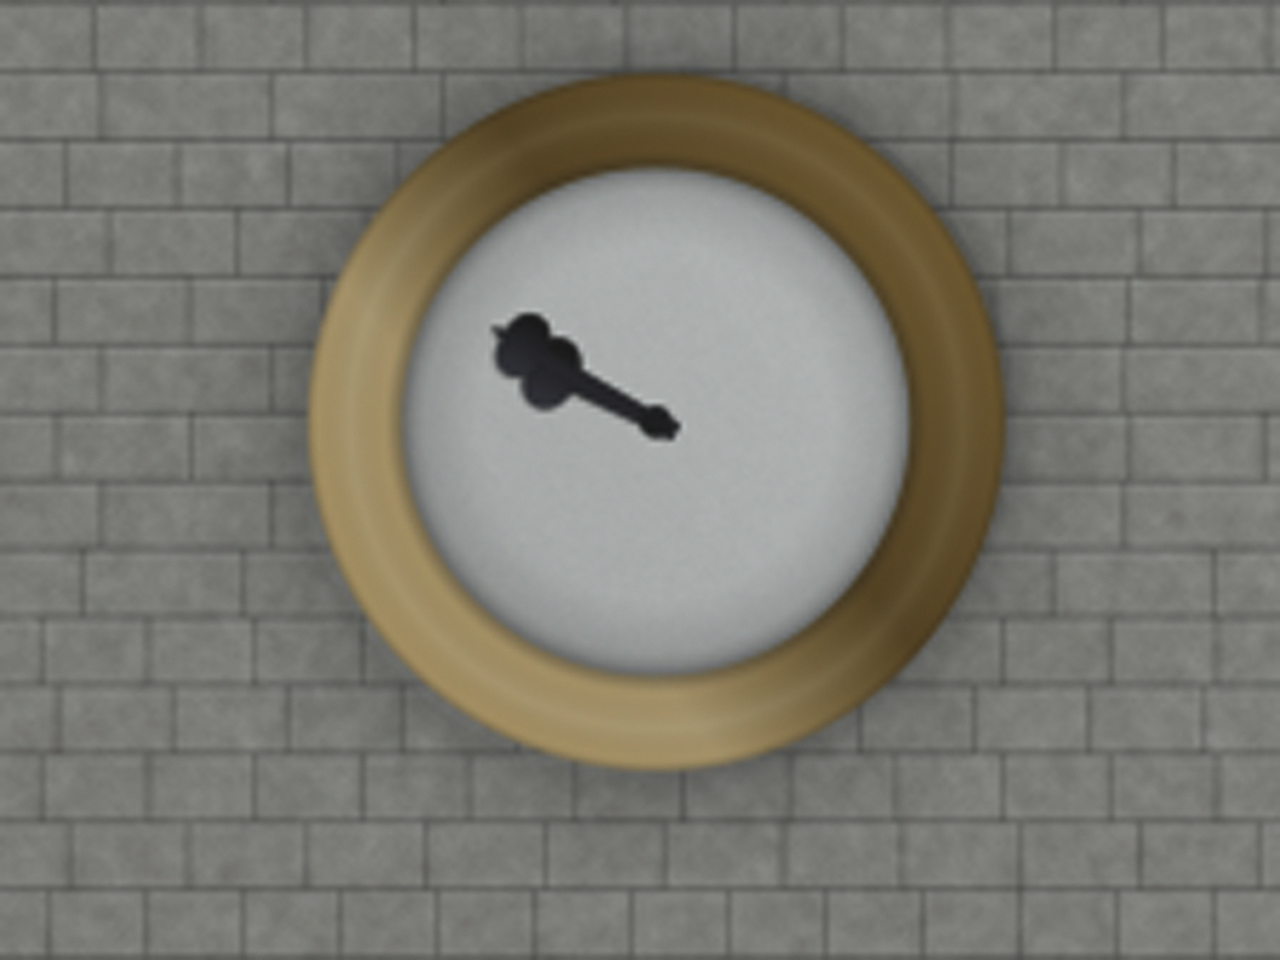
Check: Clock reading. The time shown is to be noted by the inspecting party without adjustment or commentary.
9:50
